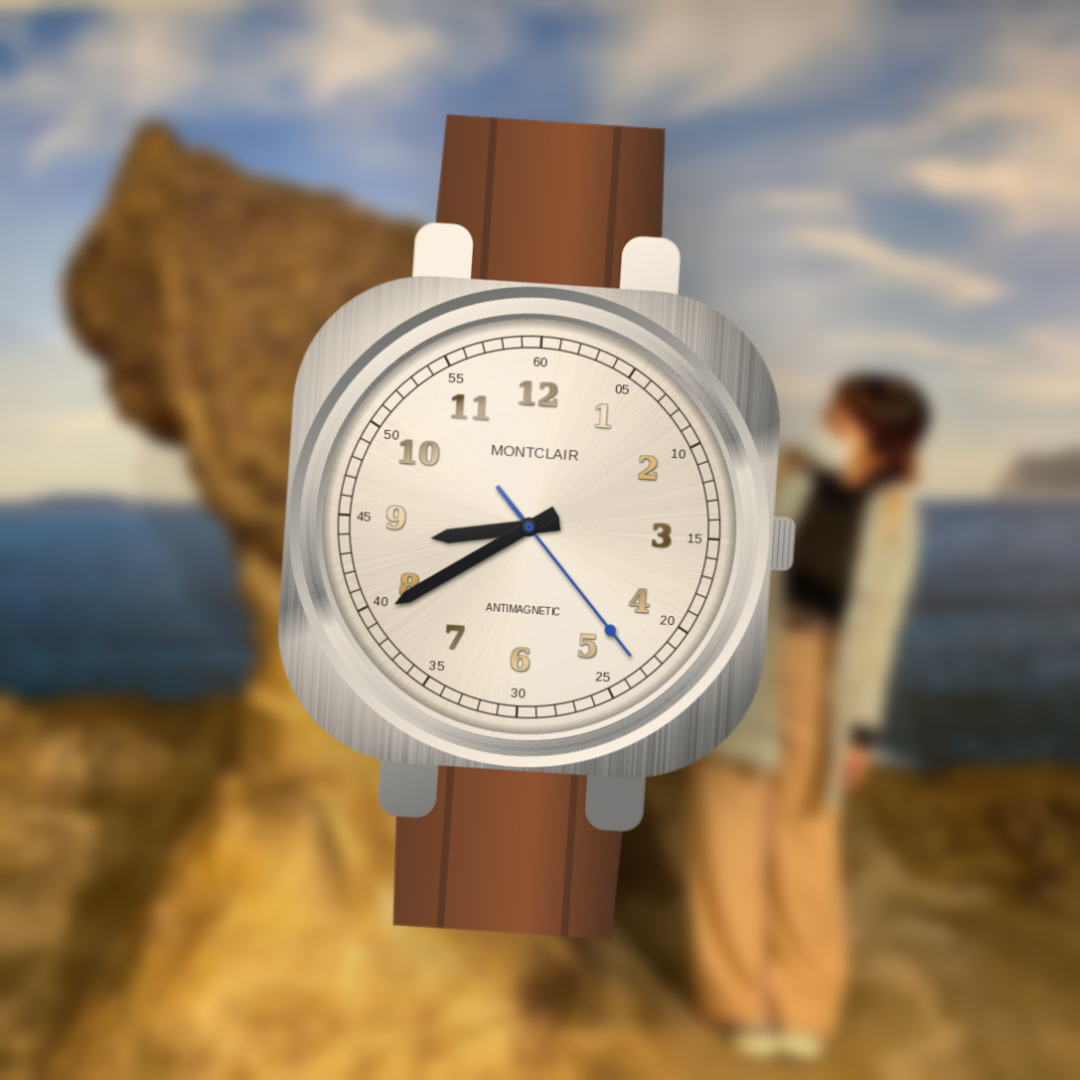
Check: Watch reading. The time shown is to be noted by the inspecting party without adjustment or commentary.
8:39:23
